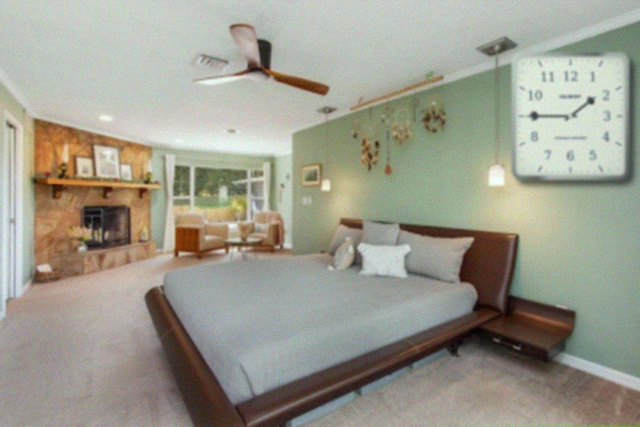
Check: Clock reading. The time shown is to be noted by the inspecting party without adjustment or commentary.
1:45
